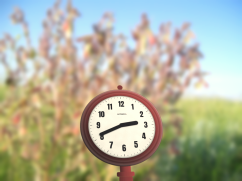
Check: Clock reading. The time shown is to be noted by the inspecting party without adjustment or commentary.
2:41
